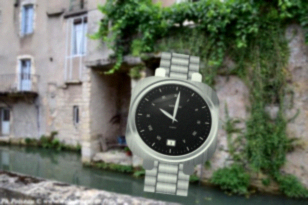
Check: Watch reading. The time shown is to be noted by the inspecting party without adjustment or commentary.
10:01
